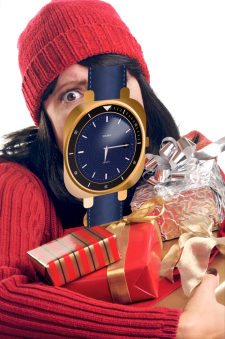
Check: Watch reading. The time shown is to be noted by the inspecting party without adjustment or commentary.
6:15
